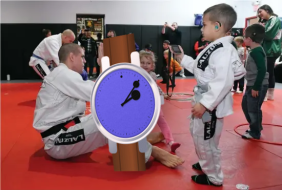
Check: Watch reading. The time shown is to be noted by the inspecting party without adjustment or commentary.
2:07
